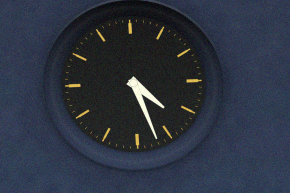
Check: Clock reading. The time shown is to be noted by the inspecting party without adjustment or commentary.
4:27
